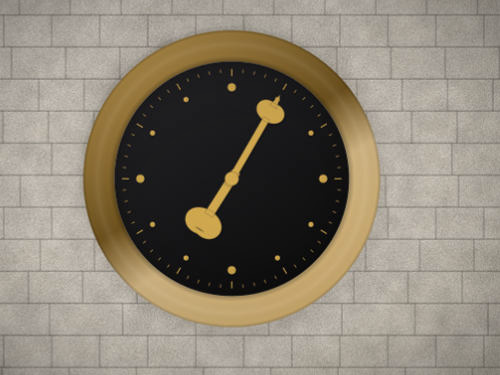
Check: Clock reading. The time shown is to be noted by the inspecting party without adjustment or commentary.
7:05
